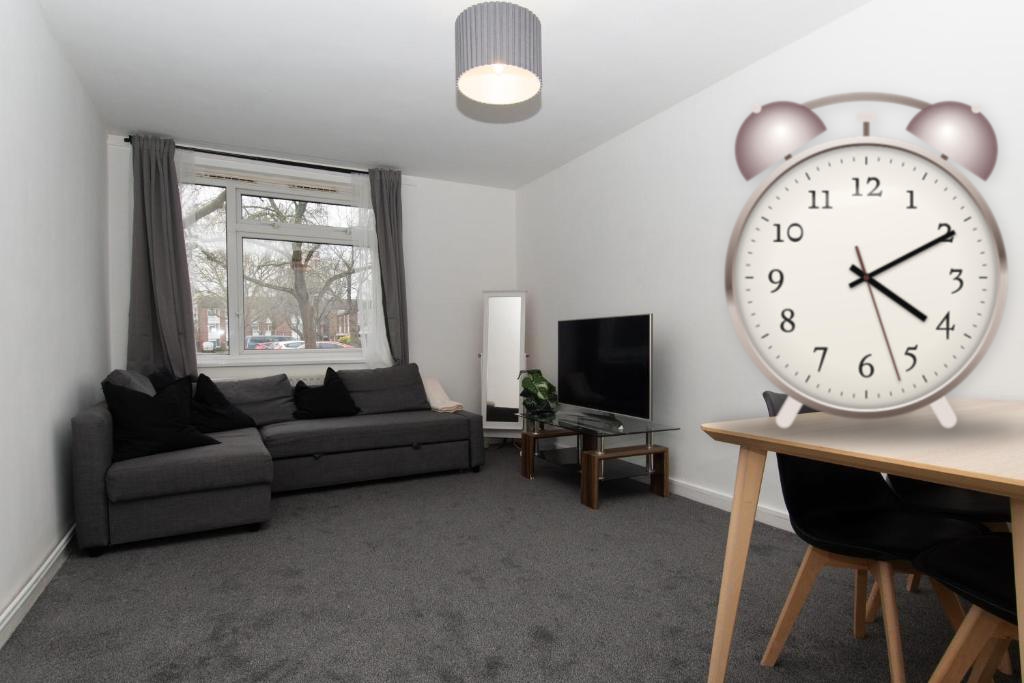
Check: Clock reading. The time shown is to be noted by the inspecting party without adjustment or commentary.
4:10:27
